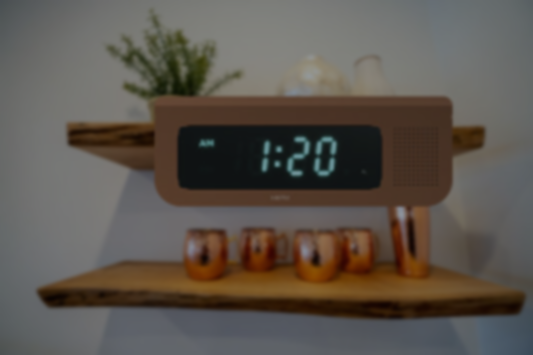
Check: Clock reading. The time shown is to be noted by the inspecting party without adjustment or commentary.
1:20
